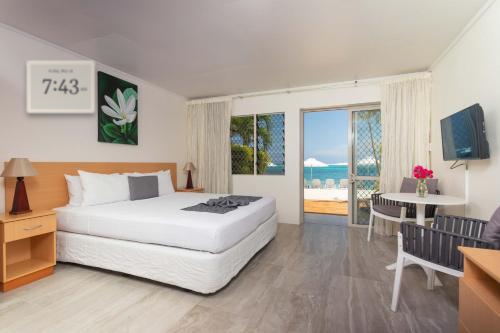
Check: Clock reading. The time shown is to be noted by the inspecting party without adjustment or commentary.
7:43
